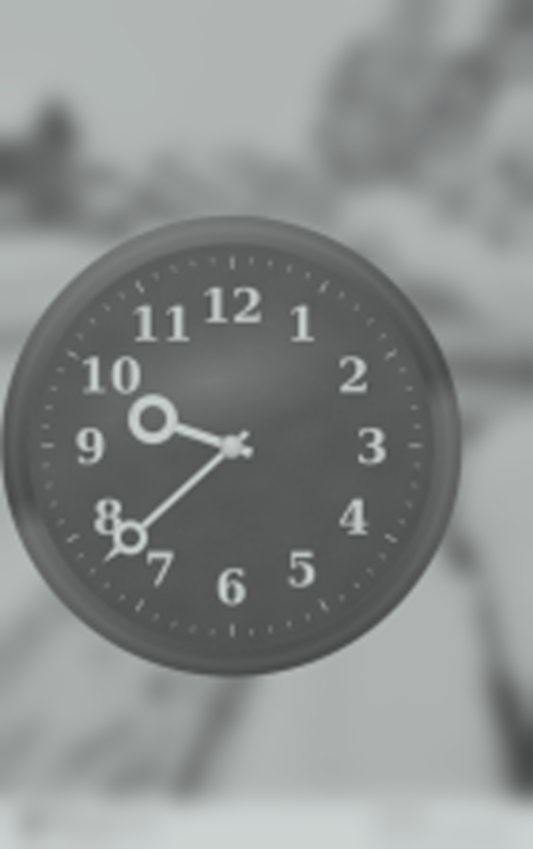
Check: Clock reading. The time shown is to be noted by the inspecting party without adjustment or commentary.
9:38
